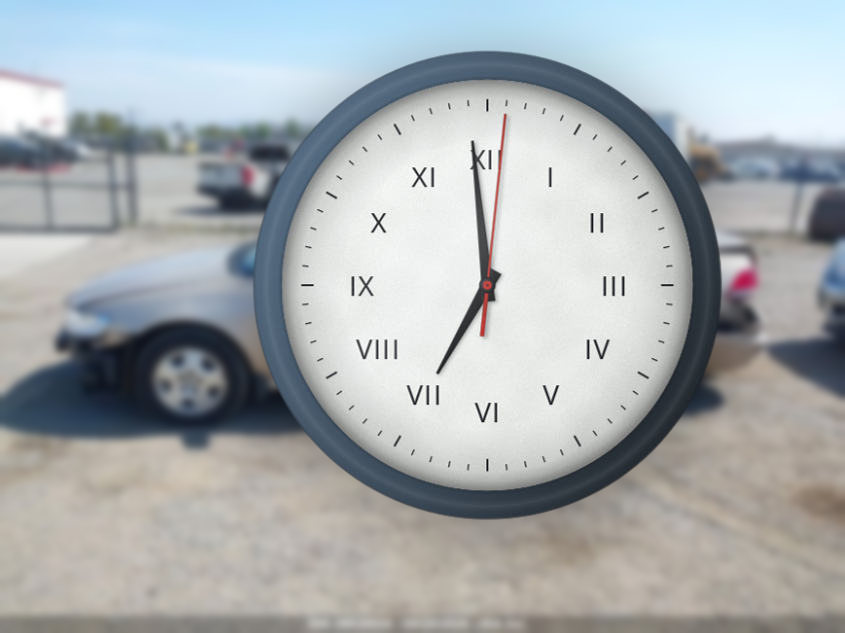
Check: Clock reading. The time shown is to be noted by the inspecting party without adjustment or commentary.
6:59:01
